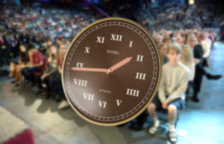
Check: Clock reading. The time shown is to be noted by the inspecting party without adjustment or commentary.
1:44
